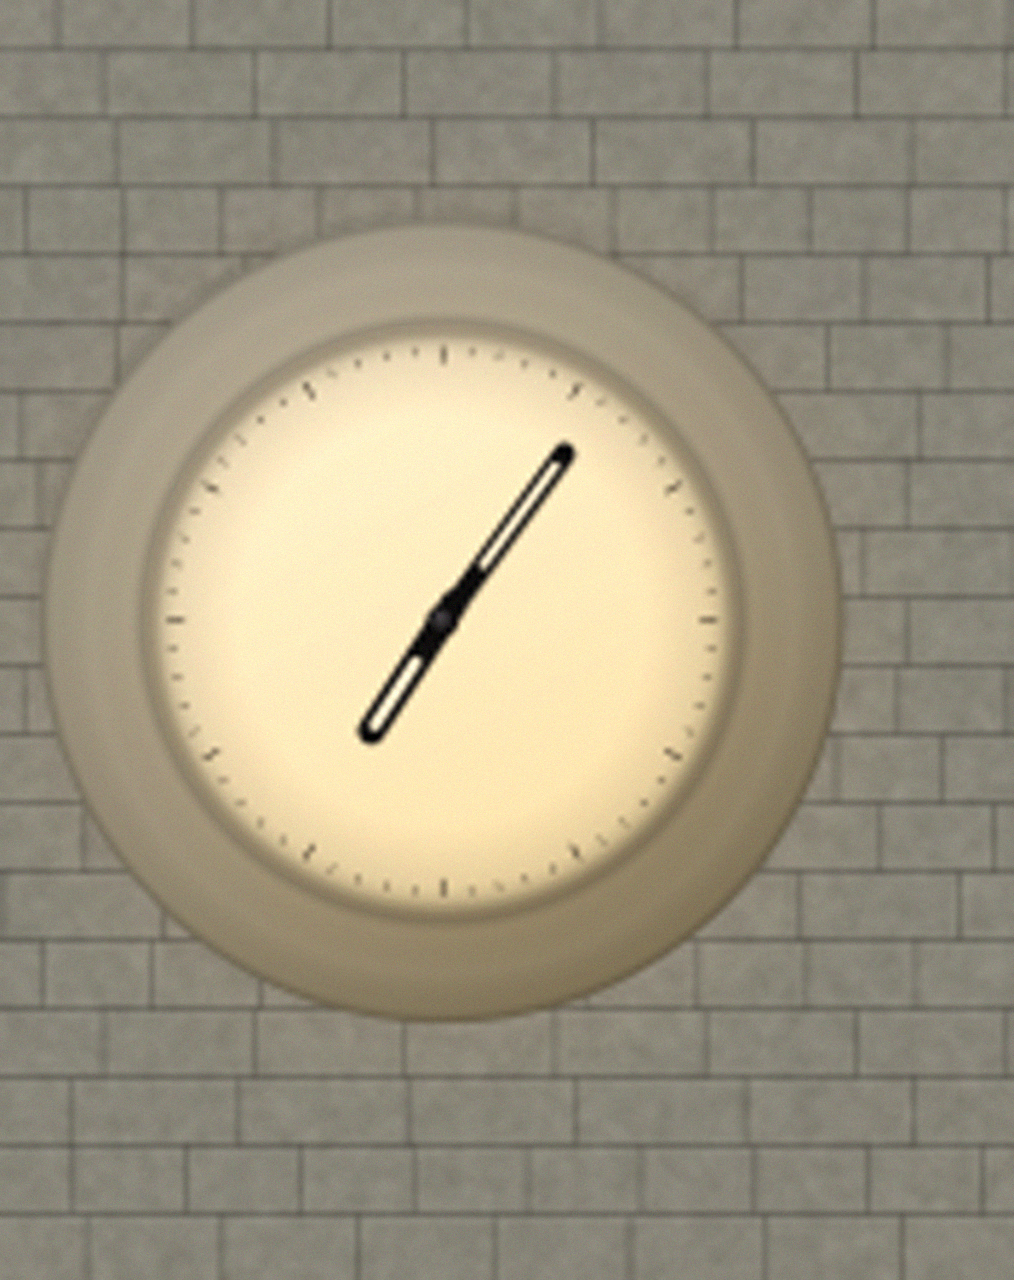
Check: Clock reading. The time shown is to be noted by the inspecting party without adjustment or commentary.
7:06
